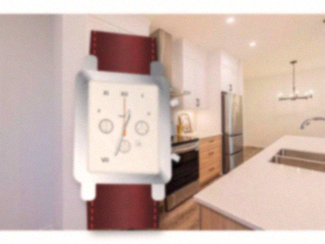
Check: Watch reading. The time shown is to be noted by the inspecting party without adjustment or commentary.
12:33
